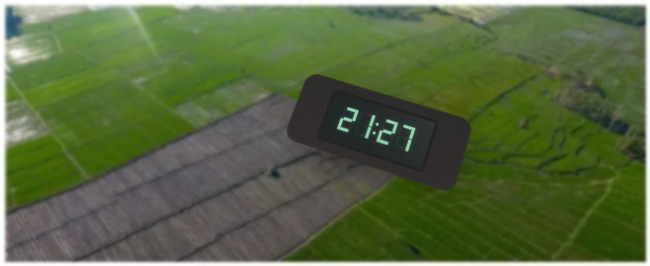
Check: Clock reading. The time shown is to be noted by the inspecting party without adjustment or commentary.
21:27
